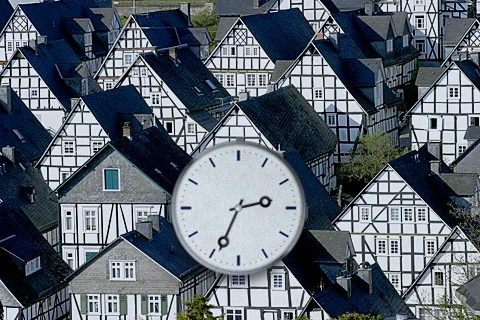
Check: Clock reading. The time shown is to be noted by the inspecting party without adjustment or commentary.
2:34
